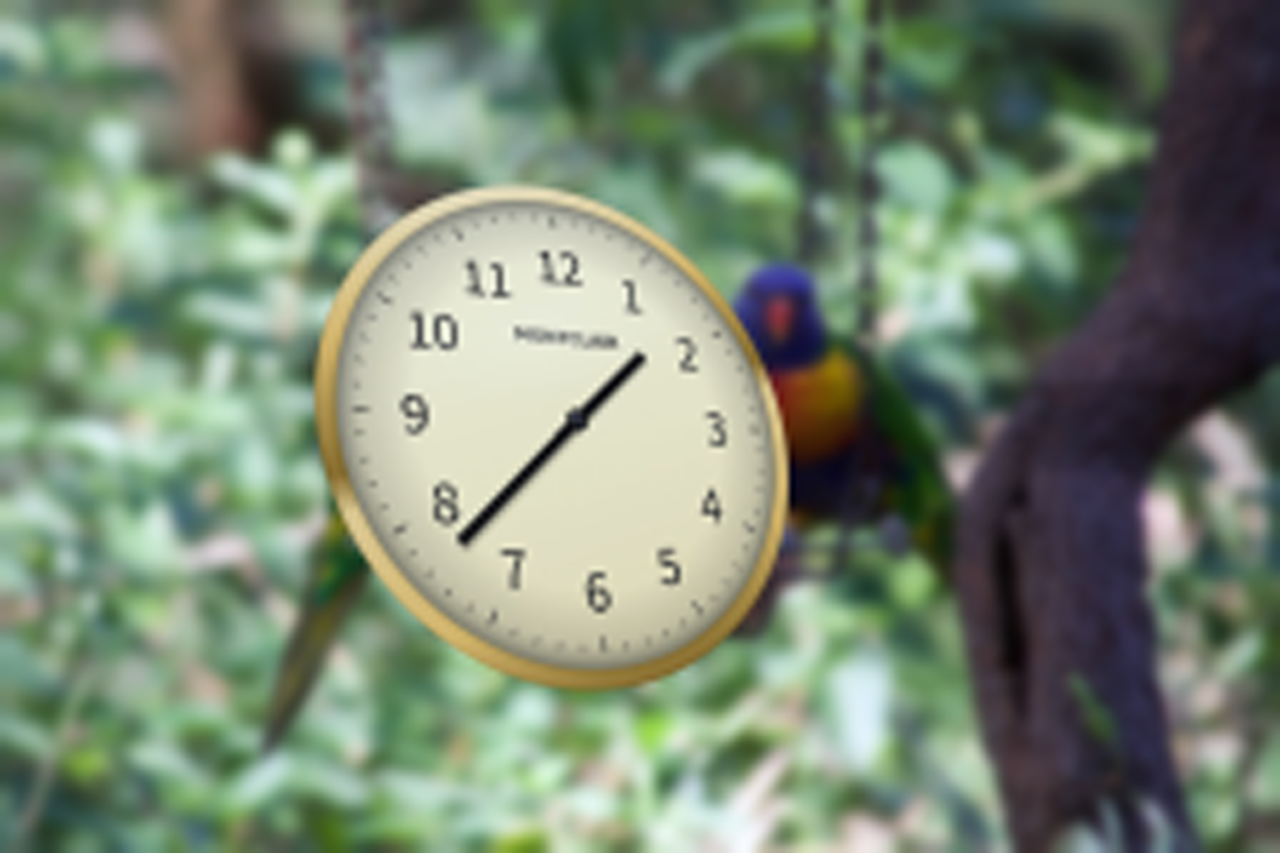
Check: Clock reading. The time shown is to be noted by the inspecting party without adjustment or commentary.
1:38
